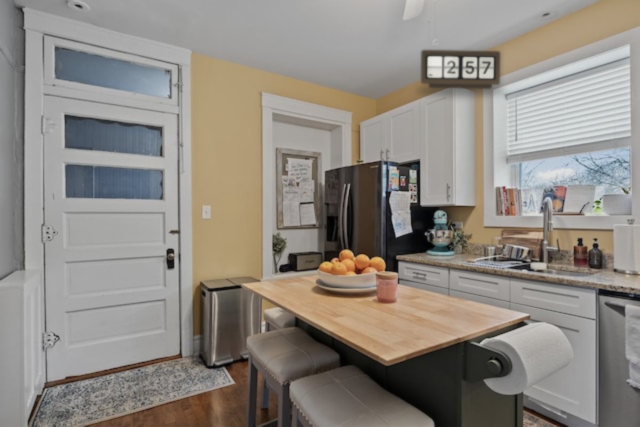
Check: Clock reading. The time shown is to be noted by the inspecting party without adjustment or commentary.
2:57
